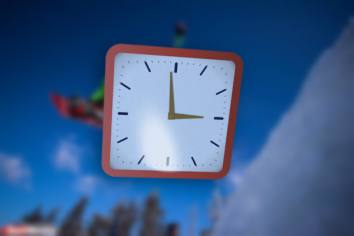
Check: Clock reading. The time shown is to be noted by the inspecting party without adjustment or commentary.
2:59
